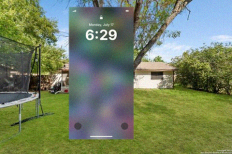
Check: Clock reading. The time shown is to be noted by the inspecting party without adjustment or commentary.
6:29
